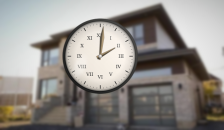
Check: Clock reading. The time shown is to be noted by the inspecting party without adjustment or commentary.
2:01
